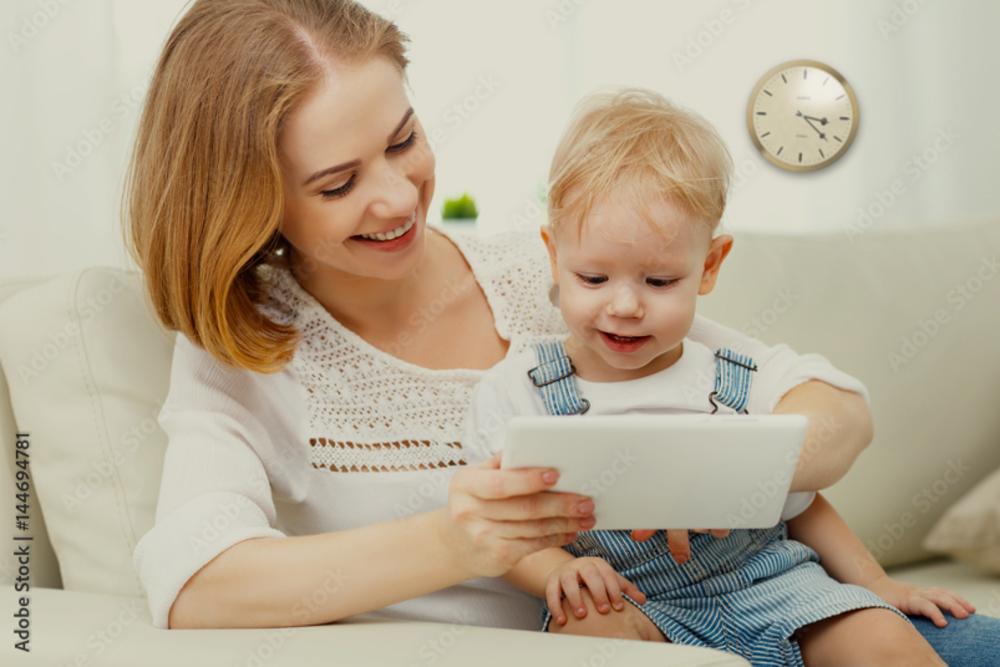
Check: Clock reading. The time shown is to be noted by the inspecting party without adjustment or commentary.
3:22
